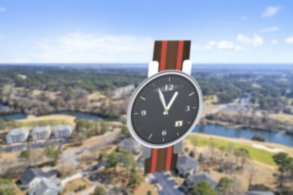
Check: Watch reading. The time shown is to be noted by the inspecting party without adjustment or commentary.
12:56
